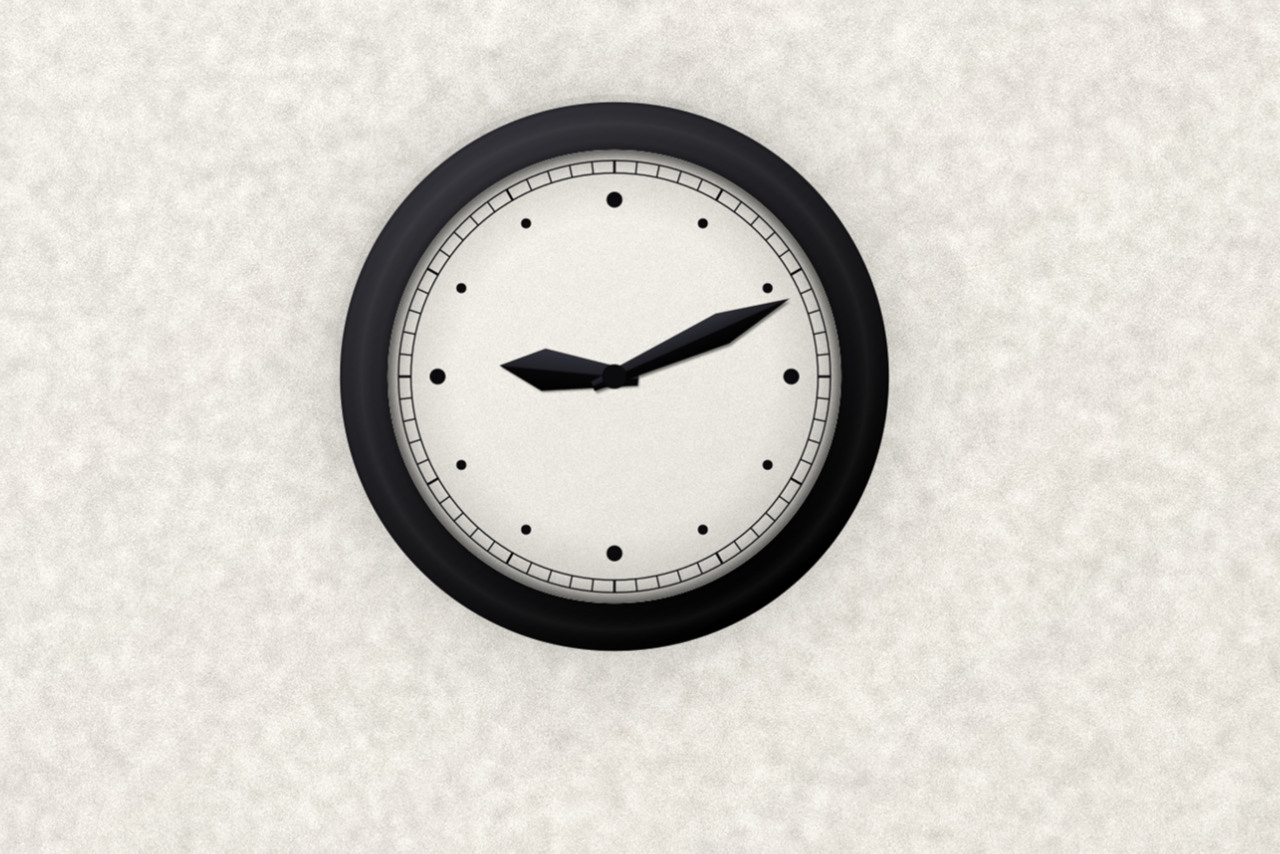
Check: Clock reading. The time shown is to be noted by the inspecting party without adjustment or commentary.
9:11
